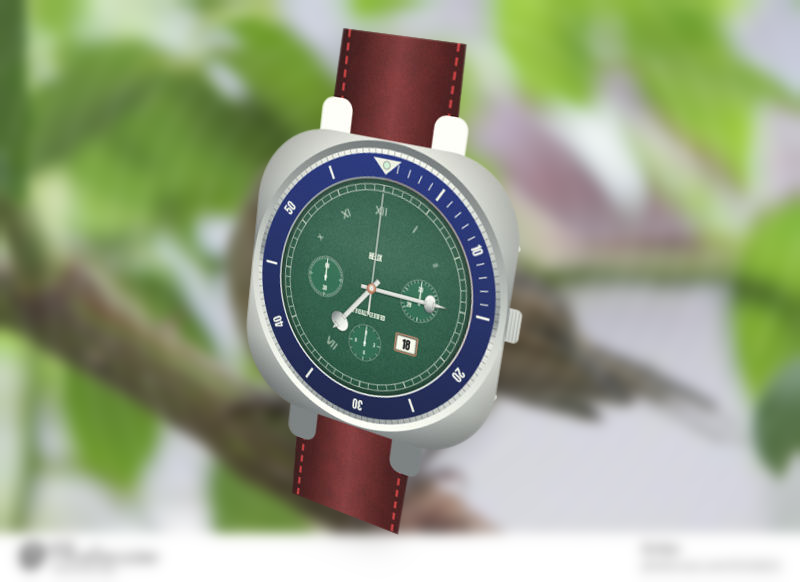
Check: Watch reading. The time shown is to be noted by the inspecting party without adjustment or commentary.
7:15
